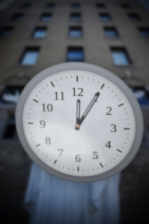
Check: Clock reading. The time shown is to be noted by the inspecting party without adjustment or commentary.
12:05
